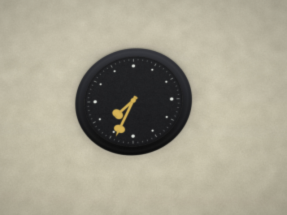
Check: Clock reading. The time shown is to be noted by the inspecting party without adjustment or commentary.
7:34
